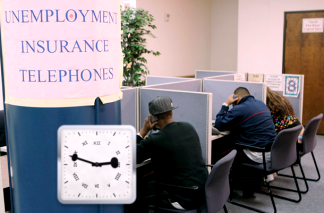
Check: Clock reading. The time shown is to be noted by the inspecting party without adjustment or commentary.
2:48
